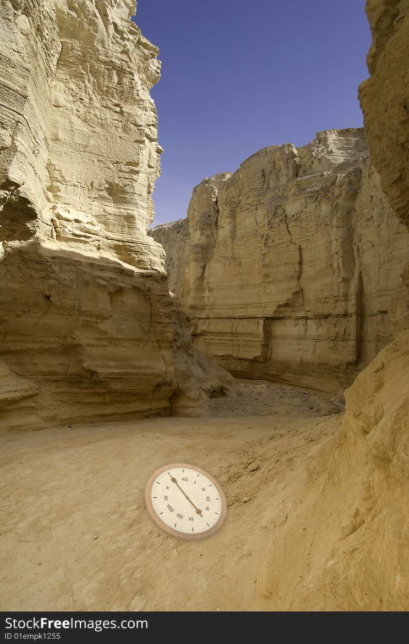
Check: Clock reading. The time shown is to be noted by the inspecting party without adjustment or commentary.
4:55
